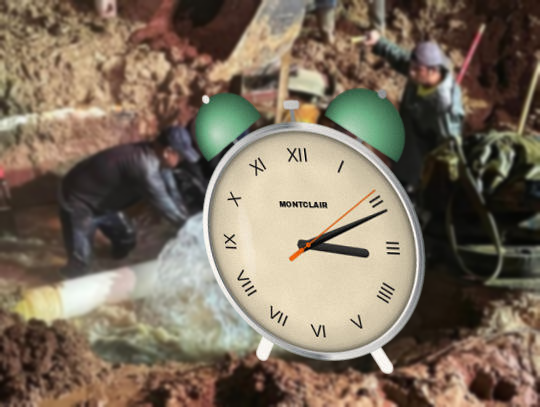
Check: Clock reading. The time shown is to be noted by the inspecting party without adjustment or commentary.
3:11:09
